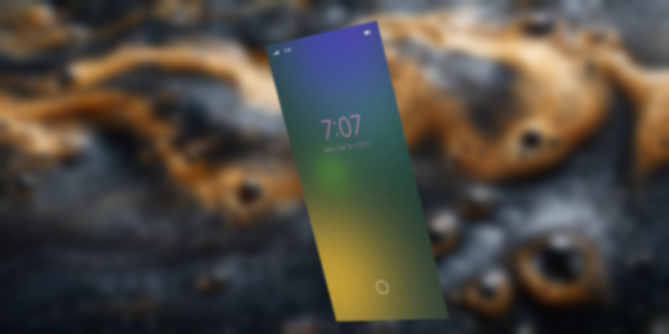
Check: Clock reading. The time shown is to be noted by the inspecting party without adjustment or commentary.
7:07
